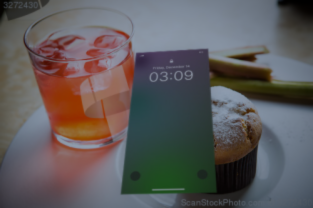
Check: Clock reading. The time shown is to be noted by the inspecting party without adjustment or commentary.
3:09
